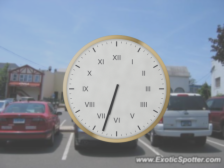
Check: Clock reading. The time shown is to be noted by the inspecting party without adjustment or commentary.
6:33
